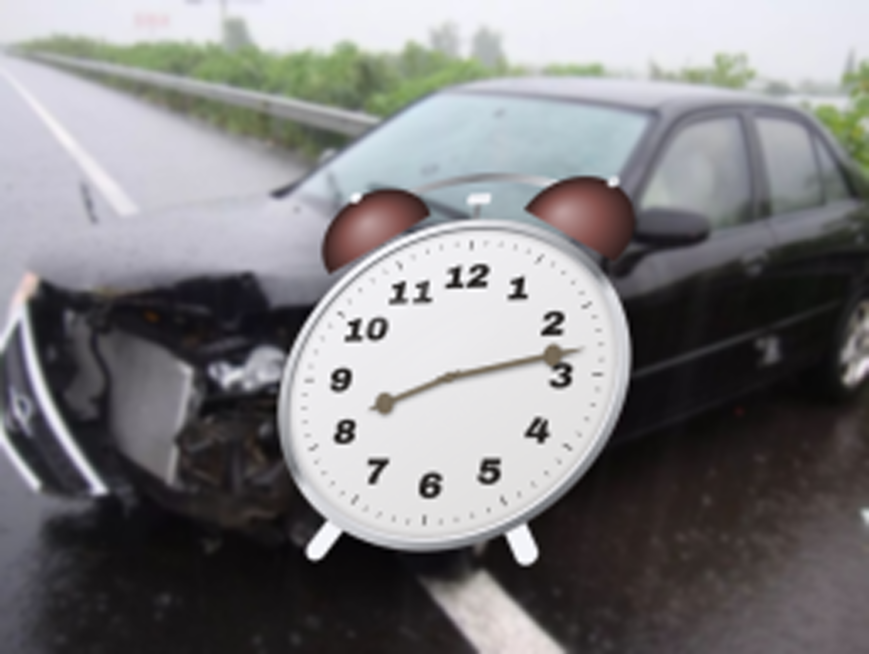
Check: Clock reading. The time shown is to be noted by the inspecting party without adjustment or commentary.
8:13
